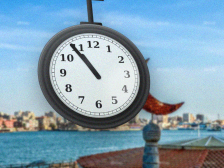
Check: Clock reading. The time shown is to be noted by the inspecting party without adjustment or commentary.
10:54
